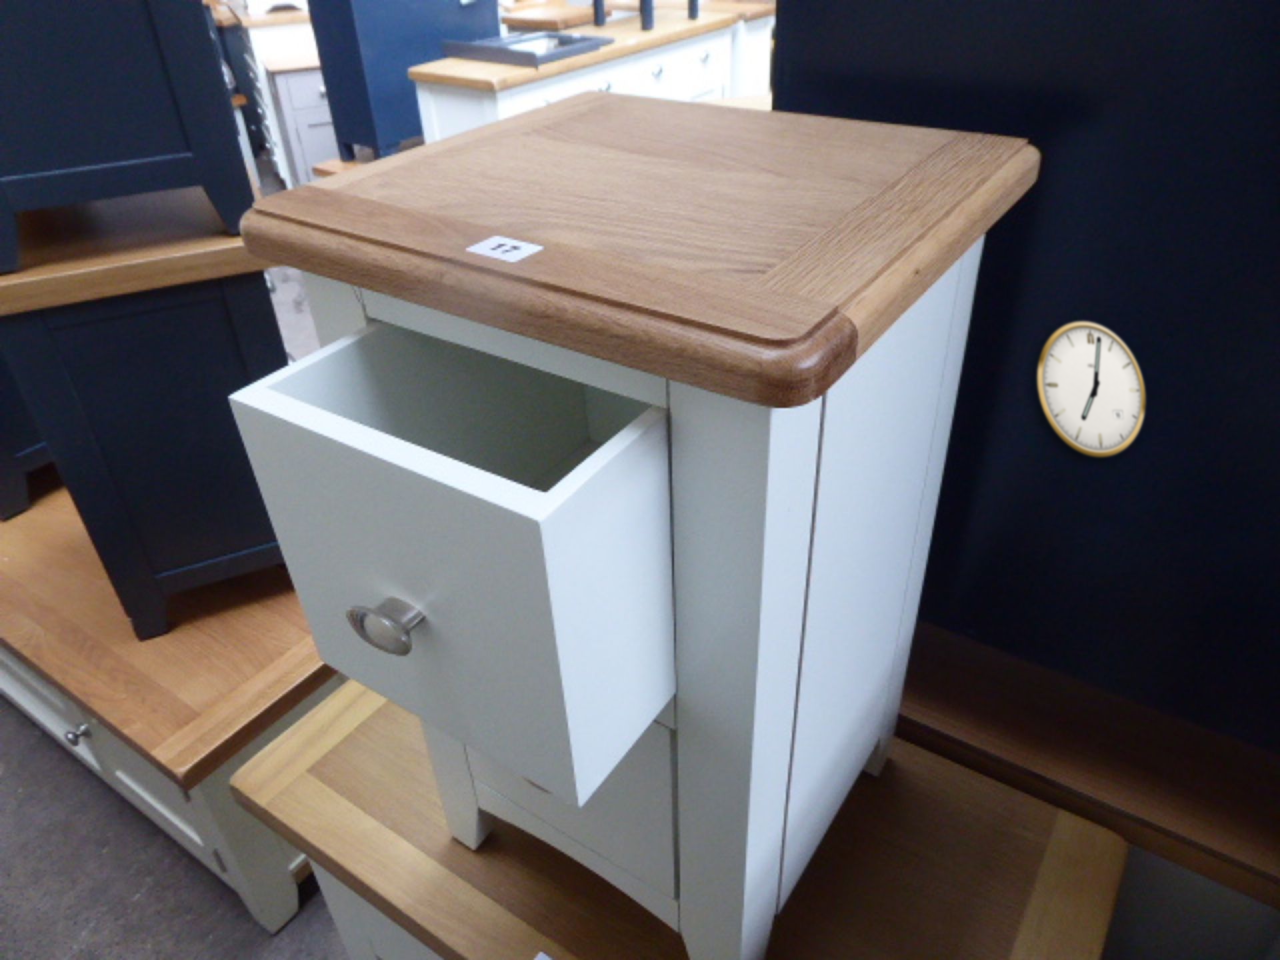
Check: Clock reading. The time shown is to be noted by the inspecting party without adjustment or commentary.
7:02
